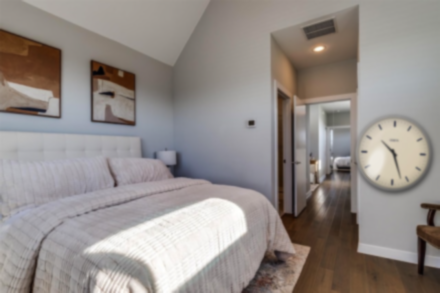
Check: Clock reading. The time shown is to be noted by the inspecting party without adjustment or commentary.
10:27
